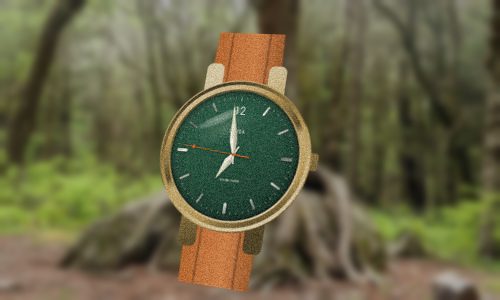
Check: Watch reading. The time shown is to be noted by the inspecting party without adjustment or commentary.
6:58:46
